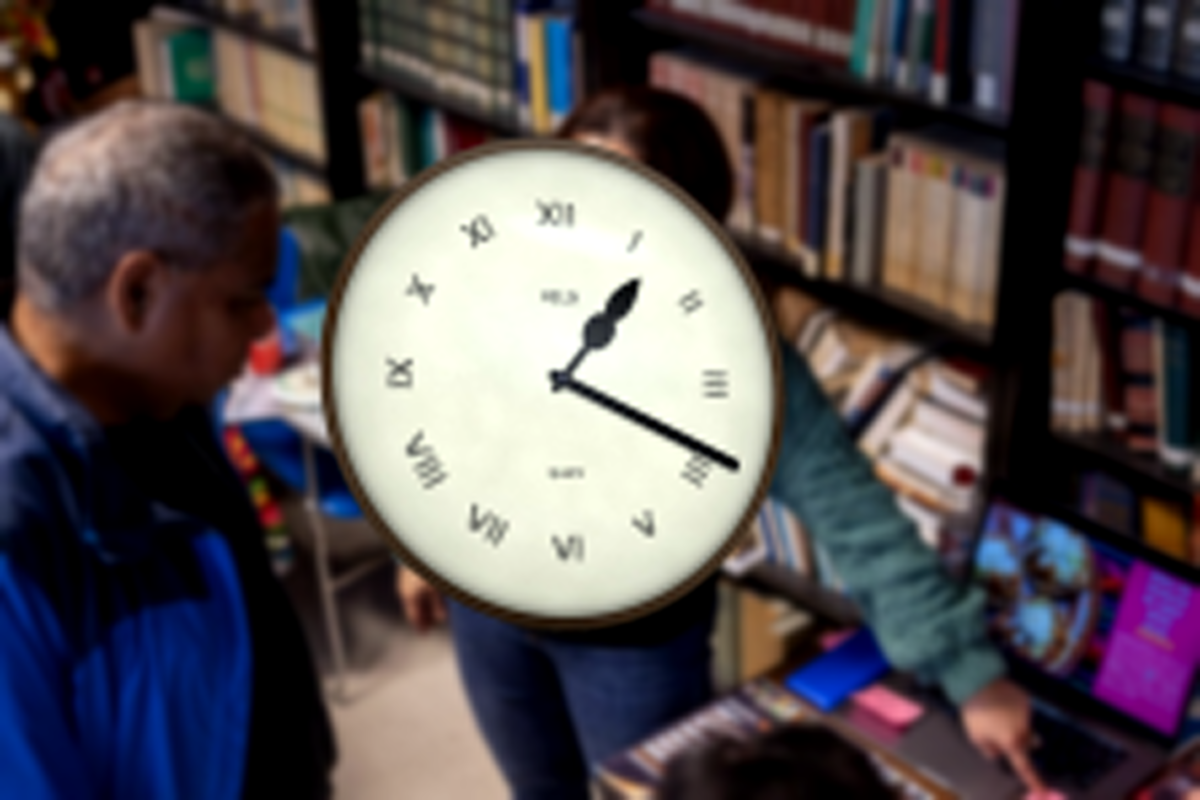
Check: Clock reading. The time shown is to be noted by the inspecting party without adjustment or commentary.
1:19
